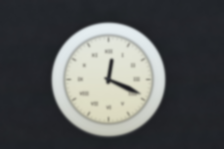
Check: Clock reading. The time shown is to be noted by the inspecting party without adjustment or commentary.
12:19
